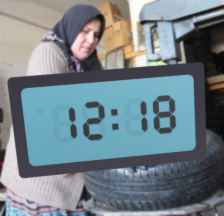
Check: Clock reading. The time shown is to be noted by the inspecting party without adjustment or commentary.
12:18
